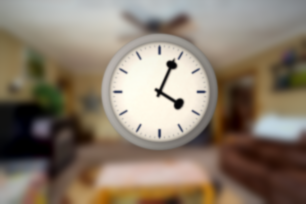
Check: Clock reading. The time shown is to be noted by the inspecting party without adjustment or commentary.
4:04
